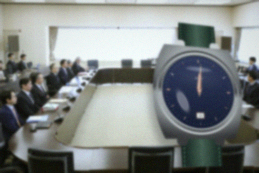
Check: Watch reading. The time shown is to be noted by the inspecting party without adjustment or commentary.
12:01
